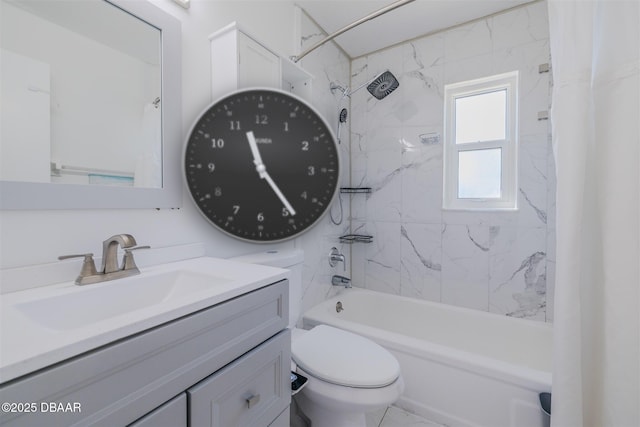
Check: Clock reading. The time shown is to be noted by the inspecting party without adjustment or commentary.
11:24
